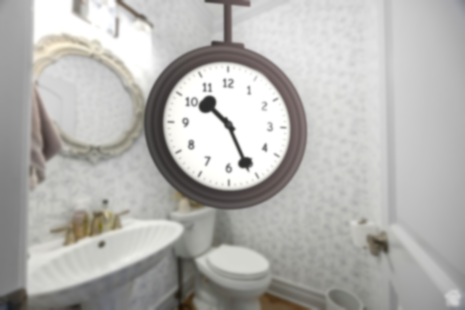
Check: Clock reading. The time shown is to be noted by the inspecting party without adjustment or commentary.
10:26
